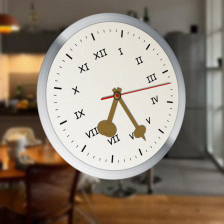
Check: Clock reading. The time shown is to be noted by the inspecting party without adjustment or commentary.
7:28:17
